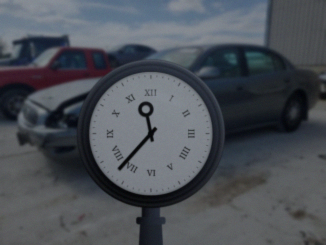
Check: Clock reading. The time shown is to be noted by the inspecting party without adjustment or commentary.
11:37
